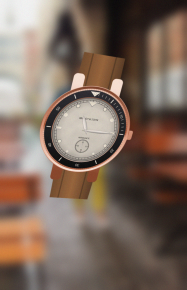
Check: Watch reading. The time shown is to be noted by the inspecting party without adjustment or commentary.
11:15
